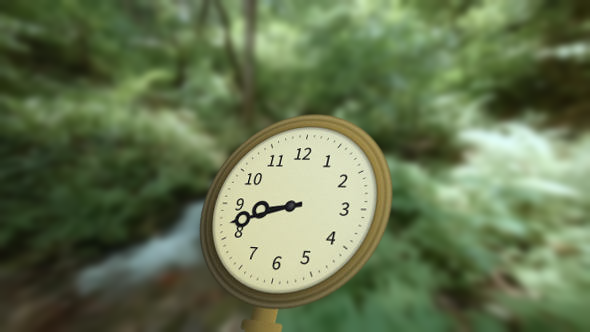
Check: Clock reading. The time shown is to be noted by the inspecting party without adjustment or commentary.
8:42
